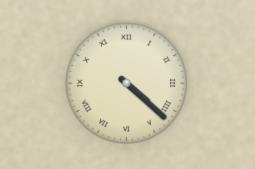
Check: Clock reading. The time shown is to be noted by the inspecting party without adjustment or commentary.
4:22
